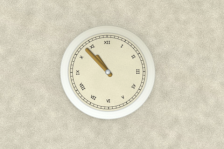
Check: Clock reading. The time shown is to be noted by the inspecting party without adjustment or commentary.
10:53
